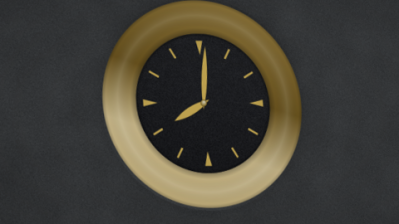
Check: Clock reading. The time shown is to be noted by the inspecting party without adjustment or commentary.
8:01
